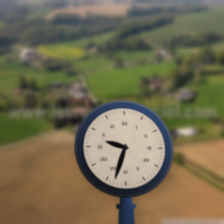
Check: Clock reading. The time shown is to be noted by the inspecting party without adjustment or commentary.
9:33
